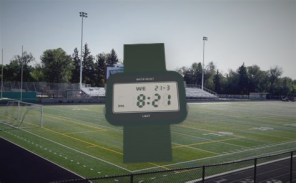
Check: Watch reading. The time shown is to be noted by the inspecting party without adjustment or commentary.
8:21
